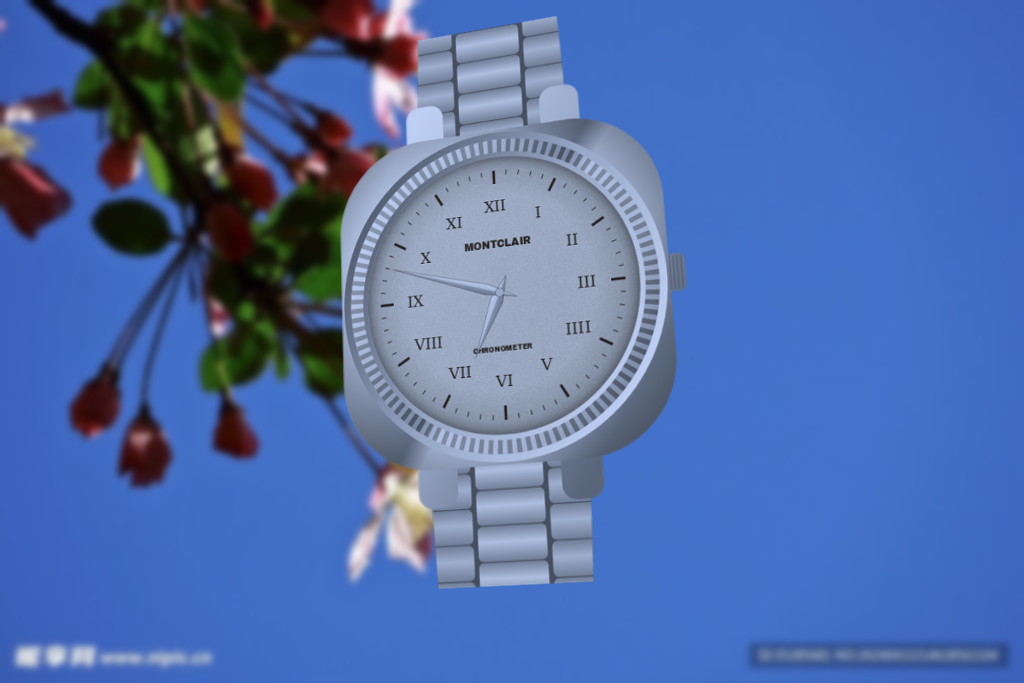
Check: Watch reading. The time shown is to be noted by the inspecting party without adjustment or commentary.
6:48
